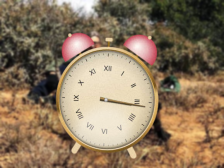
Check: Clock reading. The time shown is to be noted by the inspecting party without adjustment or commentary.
3:16
